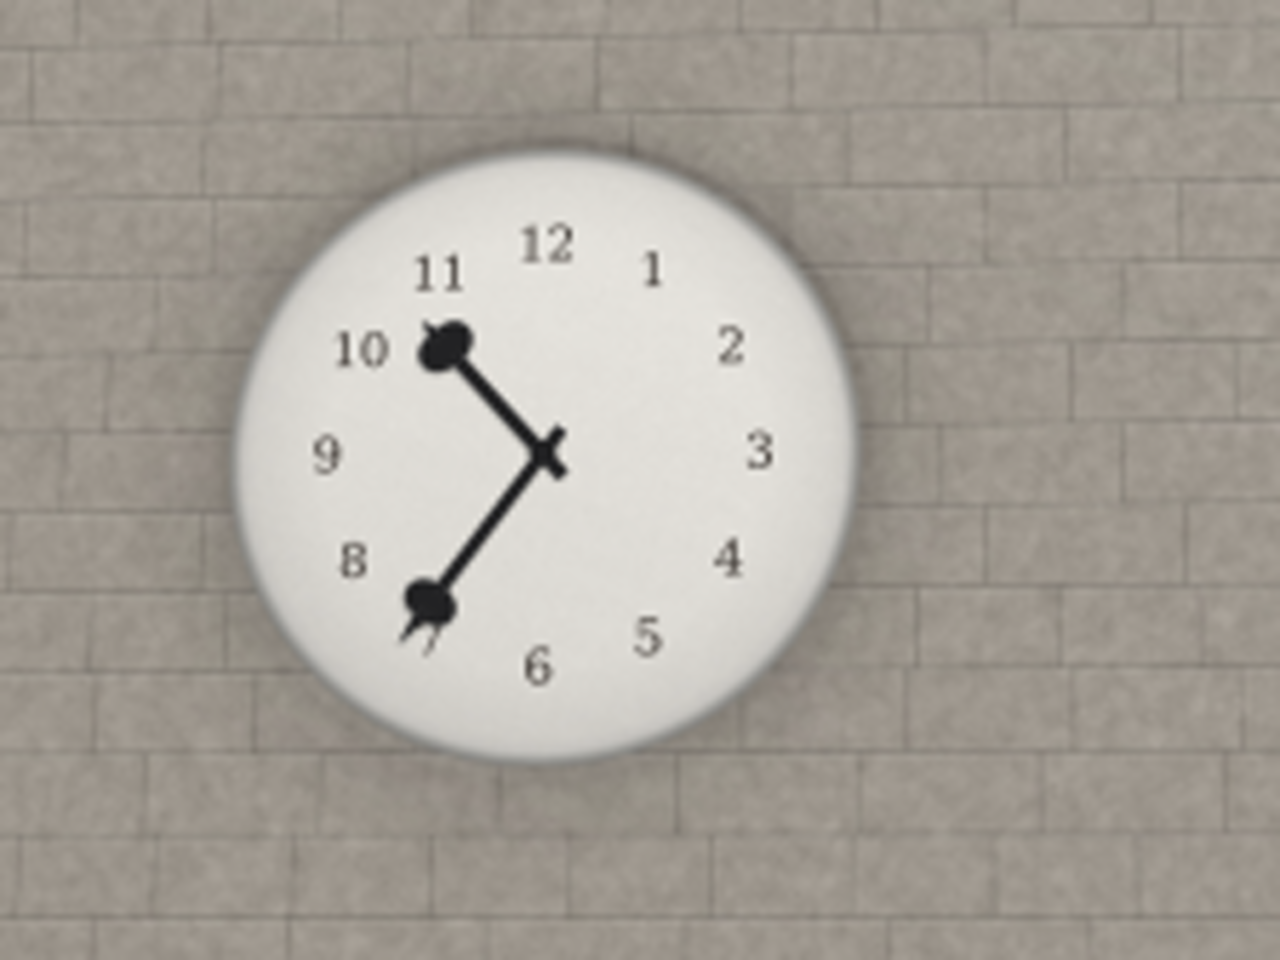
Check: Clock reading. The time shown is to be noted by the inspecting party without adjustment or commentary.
10:36
